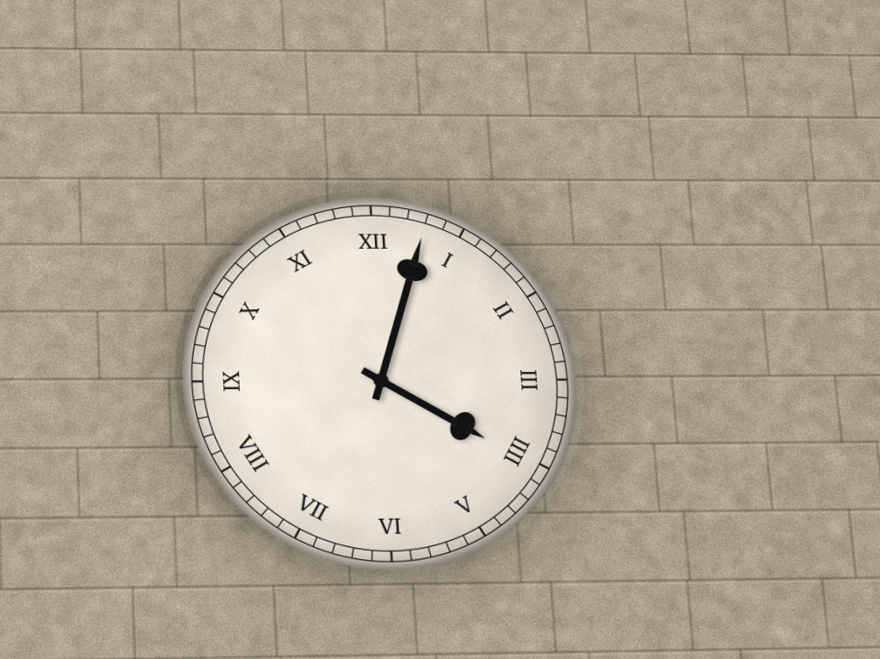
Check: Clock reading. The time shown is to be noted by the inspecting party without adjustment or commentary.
4:03
